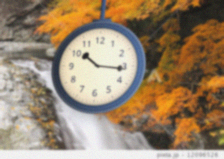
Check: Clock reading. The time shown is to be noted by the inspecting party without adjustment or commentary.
10:16
